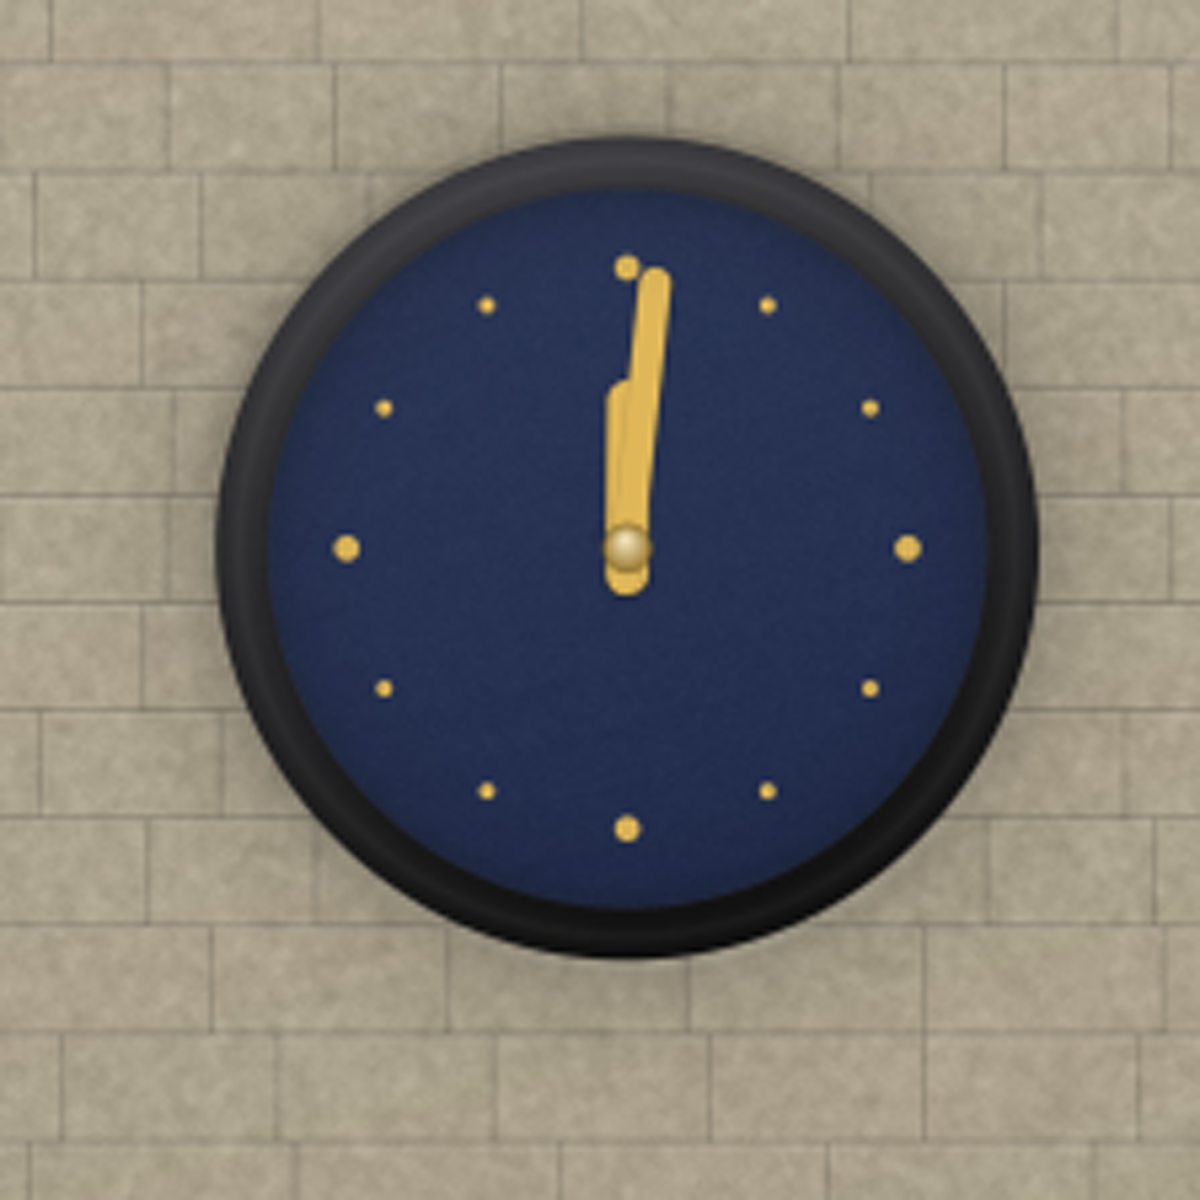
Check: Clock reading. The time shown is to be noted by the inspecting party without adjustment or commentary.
12:01
